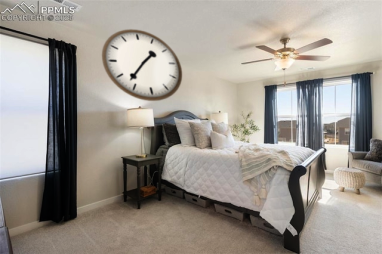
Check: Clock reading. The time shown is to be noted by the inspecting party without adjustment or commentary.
1:37
